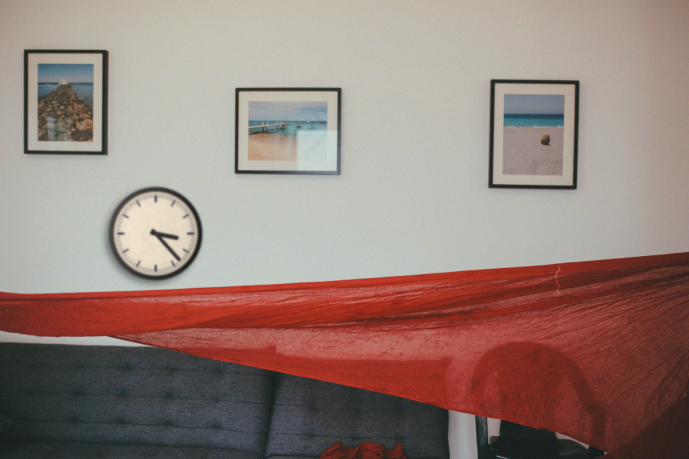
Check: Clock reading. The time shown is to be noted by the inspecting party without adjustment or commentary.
3:23
